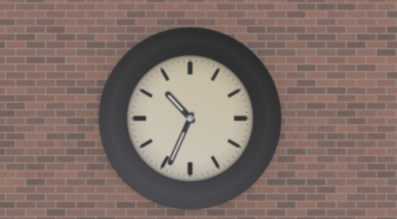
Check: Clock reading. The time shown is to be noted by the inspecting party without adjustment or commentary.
10:34
